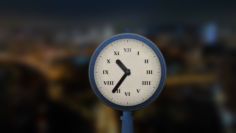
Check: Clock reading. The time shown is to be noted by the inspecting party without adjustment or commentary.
10:36
